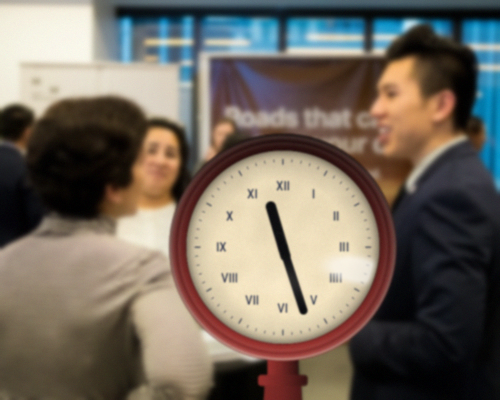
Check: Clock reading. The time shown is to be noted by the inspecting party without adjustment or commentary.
11:27
